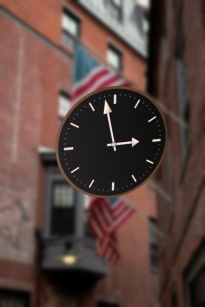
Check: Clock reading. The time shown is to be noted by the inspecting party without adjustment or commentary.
2:58
